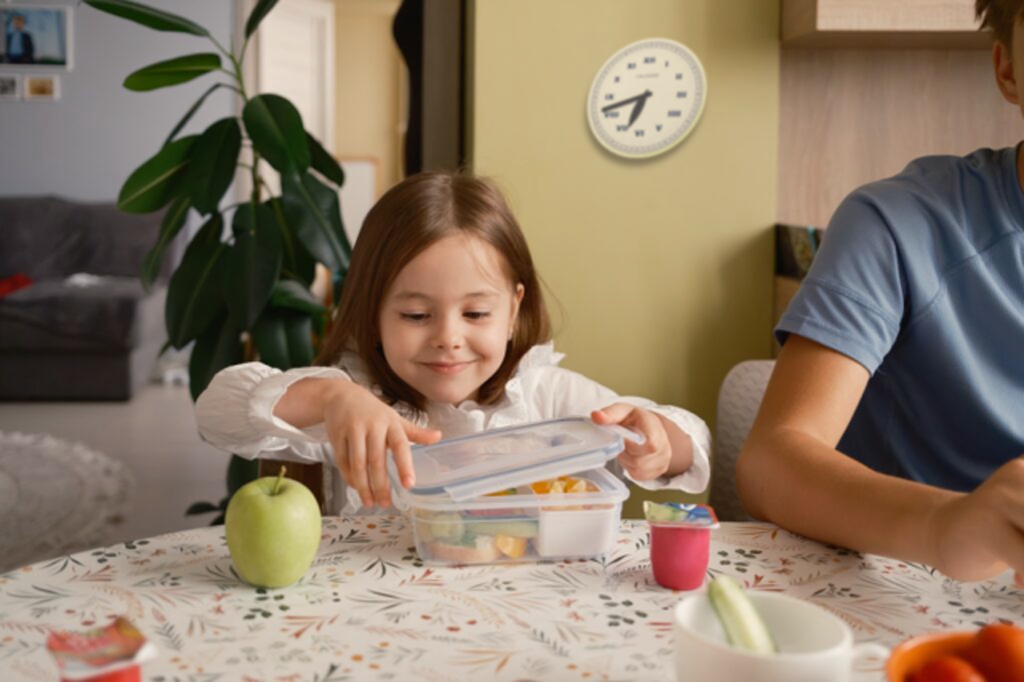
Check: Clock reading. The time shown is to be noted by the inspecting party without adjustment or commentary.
6:42
